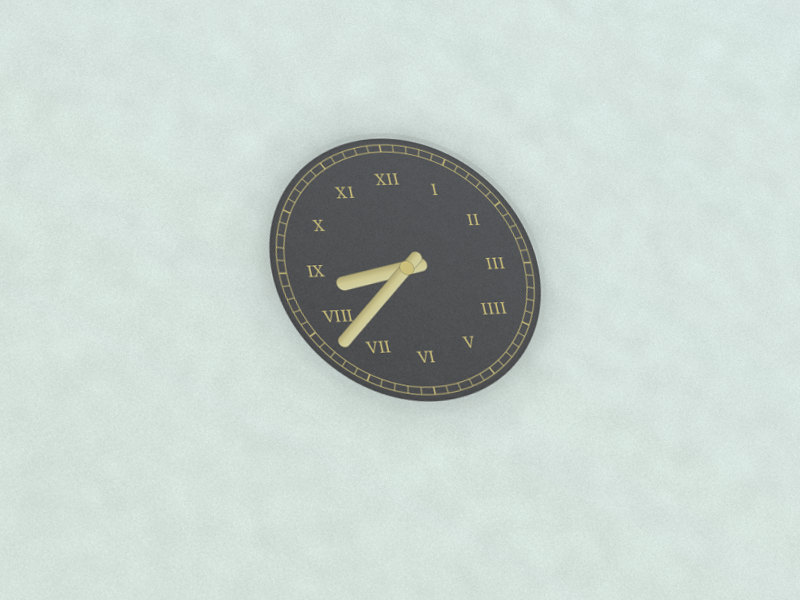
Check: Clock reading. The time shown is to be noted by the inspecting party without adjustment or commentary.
8:38
